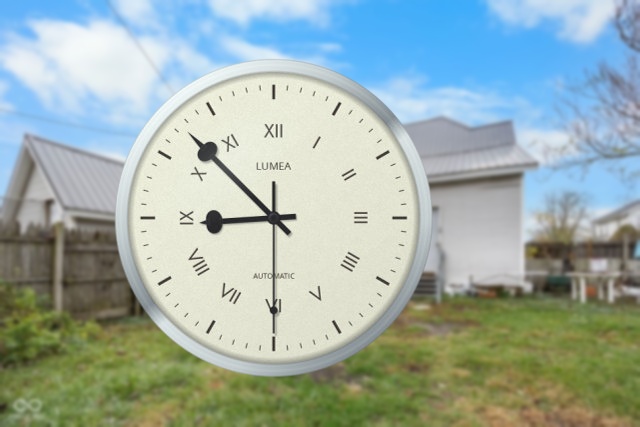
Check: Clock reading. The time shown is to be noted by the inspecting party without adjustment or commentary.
8:52:30
